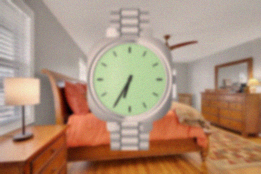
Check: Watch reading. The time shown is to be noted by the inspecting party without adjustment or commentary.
6:35
